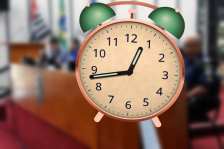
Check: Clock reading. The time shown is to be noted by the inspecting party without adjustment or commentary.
12:43
